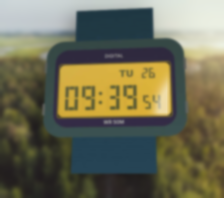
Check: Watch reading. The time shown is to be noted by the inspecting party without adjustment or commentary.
9:39:54
